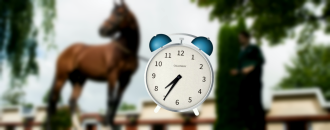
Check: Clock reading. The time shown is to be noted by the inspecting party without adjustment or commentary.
7:35
